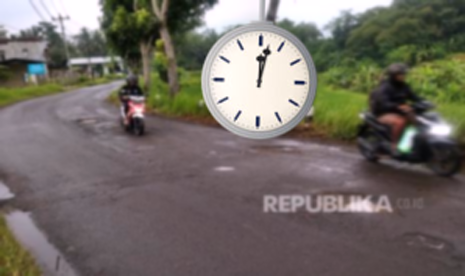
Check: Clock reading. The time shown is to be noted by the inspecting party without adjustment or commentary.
12:02
